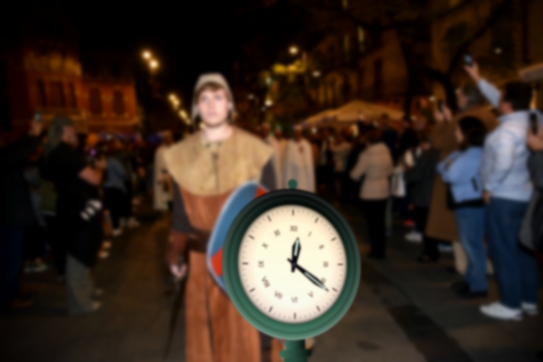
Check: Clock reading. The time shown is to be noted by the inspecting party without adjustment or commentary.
12:21
